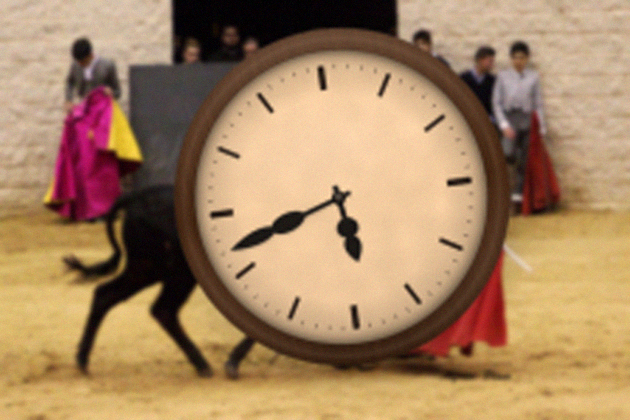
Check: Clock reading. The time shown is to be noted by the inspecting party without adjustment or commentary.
5:42
